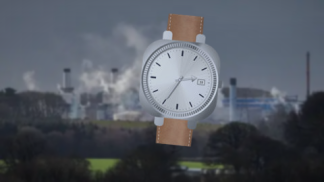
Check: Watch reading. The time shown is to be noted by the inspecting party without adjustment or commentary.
2:35
